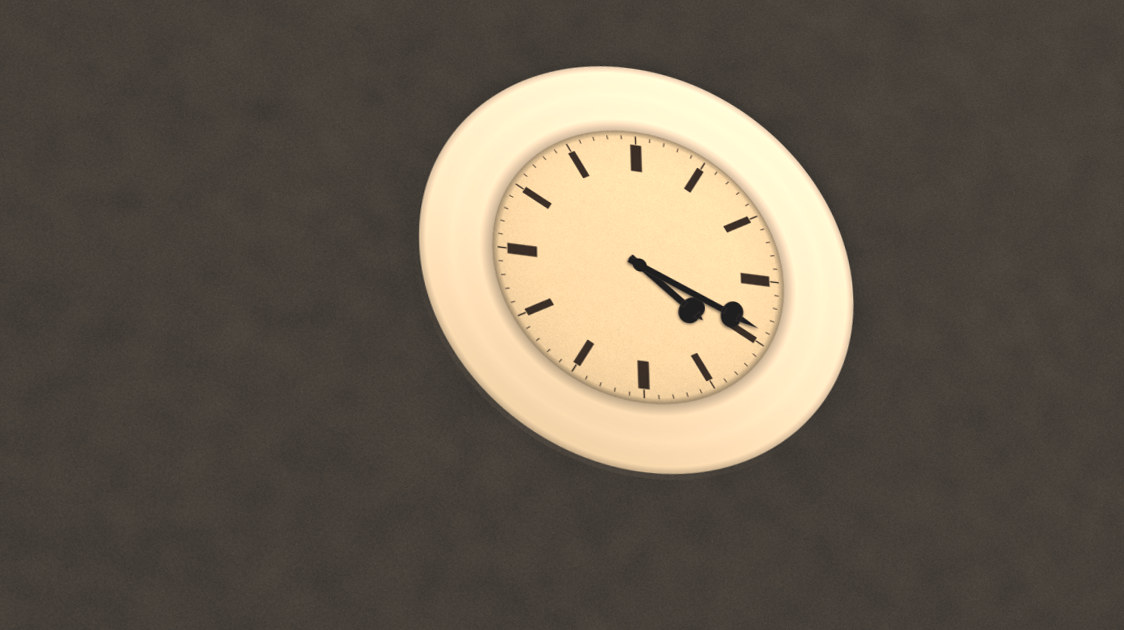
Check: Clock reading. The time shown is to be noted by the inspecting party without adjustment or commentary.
4:19
